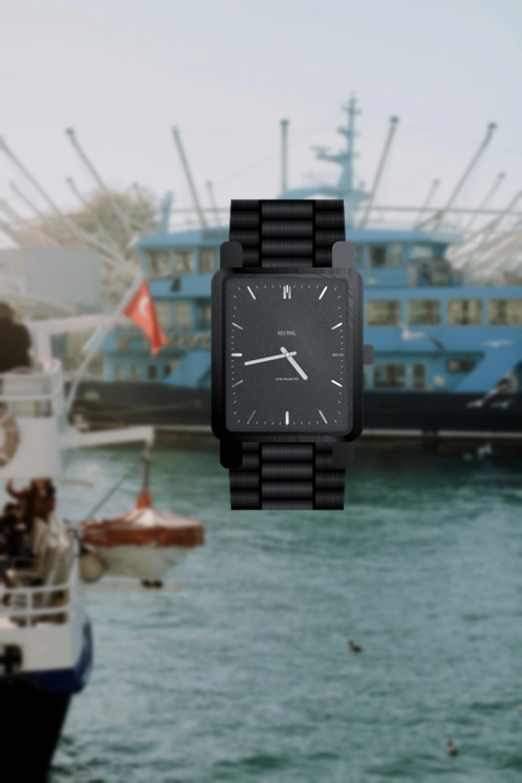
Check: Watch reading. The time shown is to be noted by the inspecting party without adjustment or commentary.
4:43
